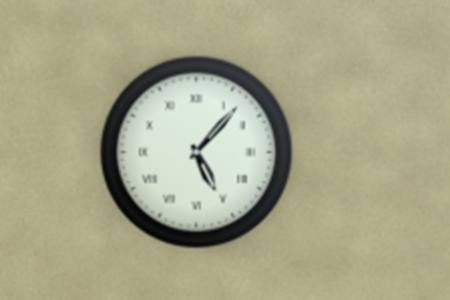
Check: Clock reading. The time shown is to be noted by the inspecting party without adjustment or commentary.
5:07
